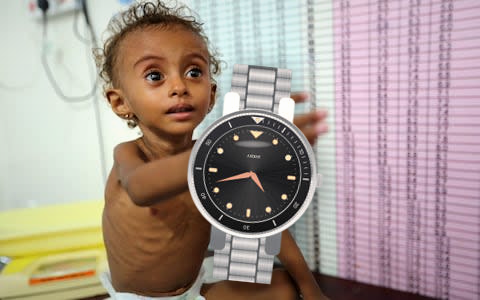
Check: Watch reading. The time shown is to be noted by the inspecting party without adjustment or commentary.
4:42
